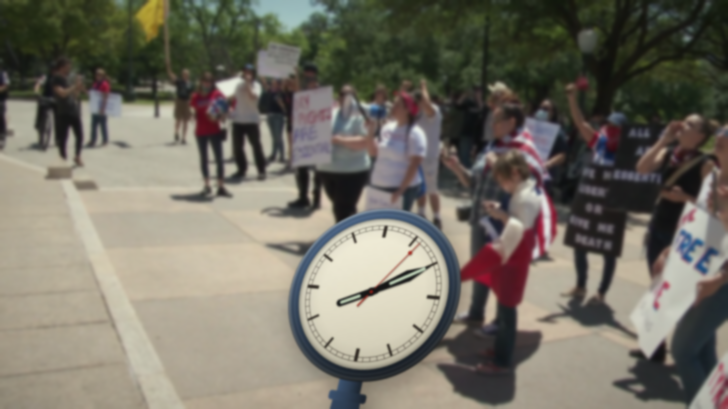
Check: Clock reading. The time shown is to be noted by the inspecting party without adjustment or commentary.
8:10:06
